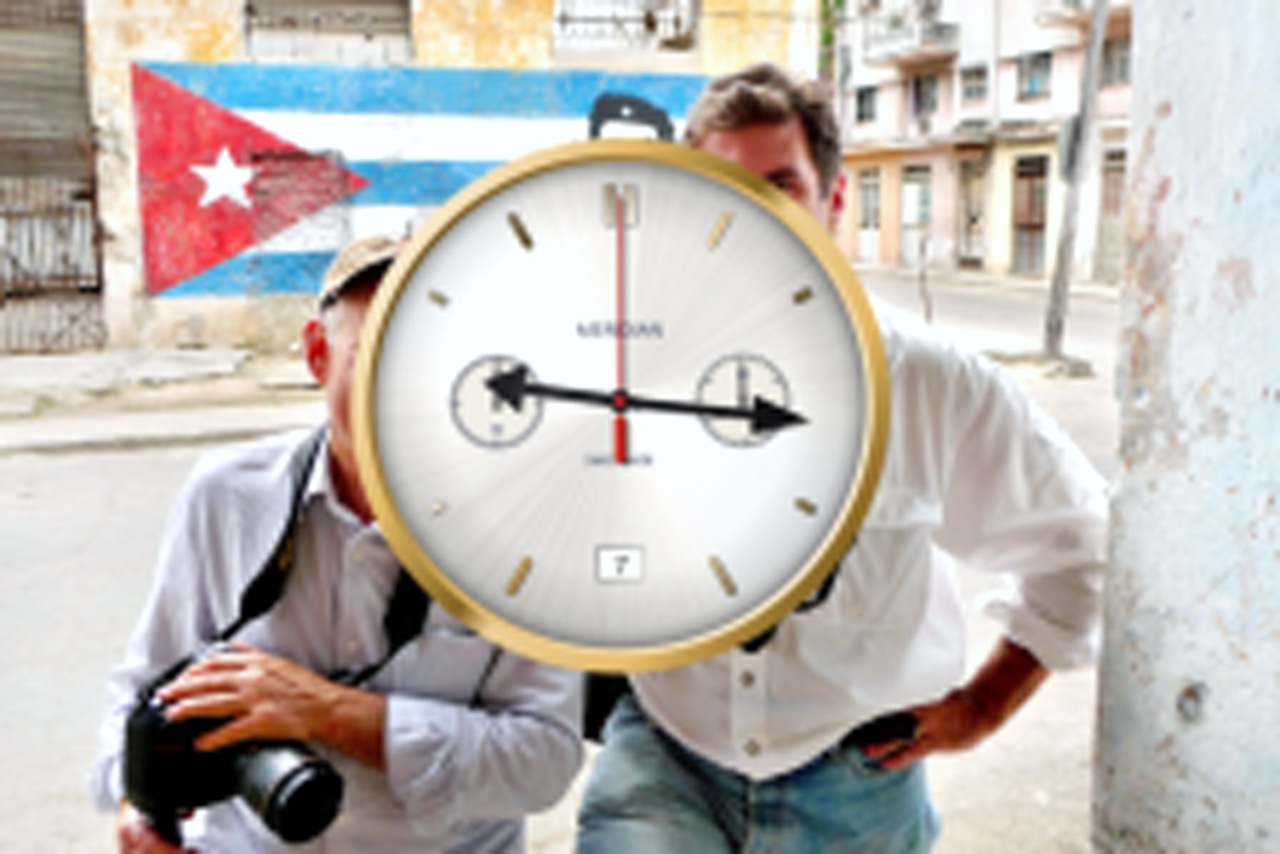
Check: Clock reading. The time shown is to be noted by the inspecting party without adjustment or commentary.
9:16
